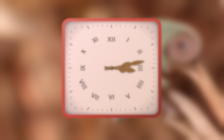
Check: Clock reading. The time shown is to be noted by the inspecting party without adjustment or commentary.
3:13
